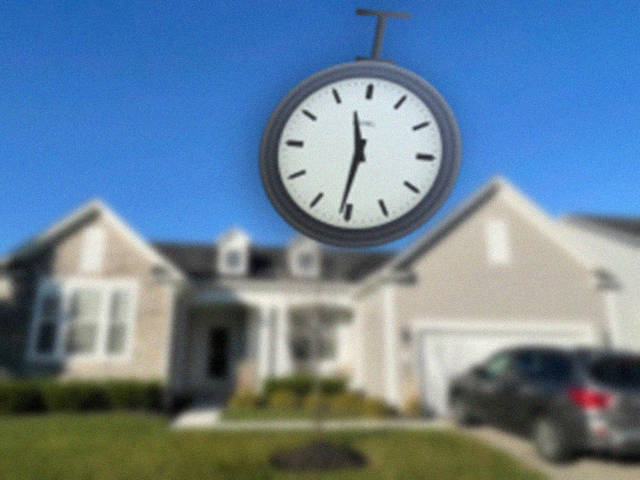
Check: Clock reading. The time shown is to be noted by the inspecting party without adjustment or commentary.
11:31
